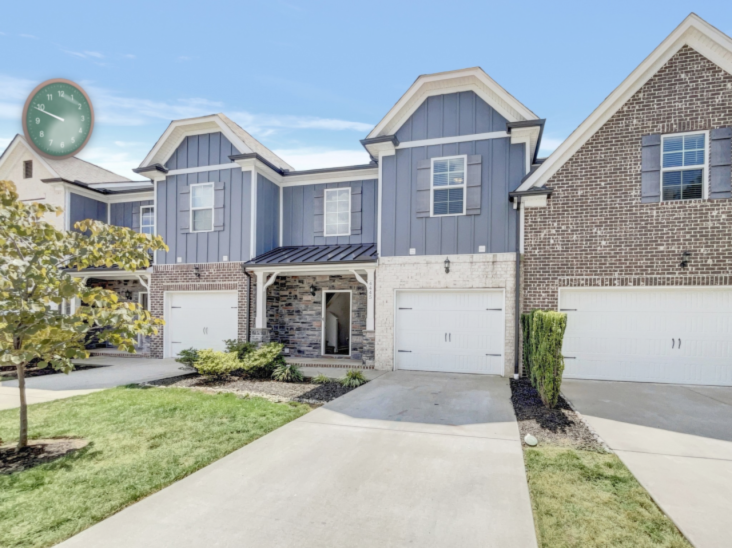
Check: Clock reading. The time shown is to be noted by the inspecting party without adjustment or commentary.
9:49
